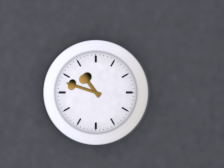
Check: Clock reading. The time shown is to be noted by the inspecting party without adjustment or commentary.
10:48
